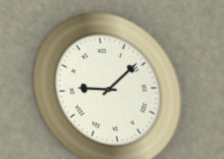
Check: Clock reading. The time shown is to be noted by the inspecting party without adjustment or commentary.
9:09
